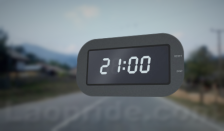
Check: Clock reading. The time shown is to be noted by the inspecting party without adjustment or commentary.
21:00
